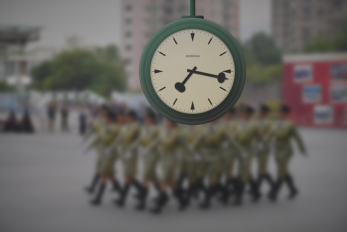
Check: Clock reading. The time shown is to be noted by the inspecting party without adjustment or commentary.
7:17
